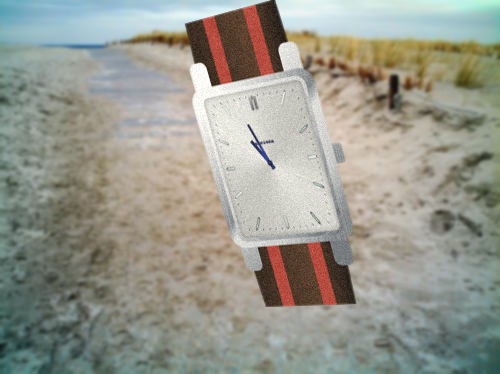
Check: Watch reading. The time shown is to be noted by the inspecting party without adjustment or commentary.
10:57
